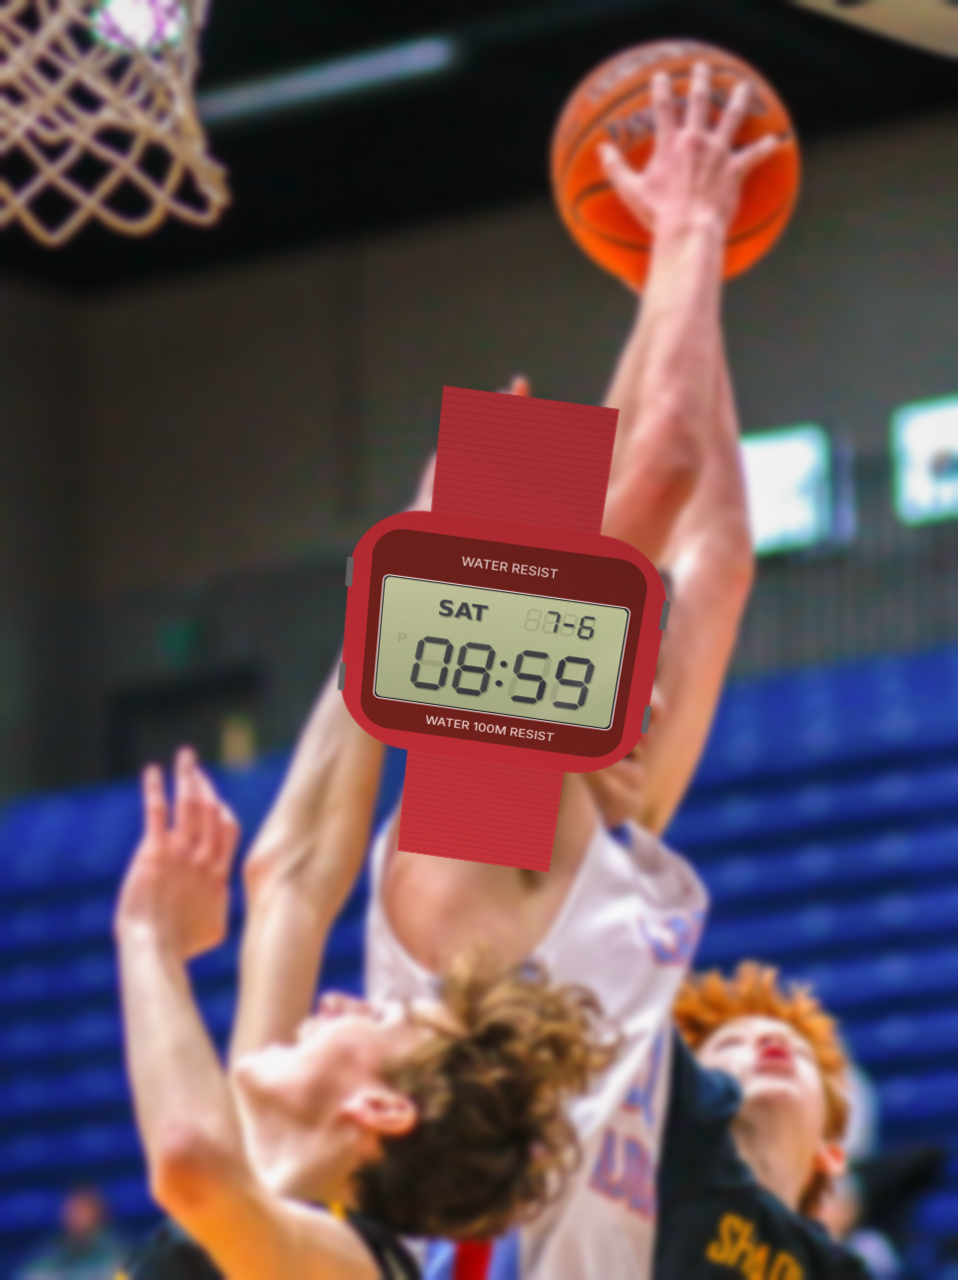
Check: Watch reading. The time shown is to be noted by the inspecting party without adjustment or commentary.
8:59
